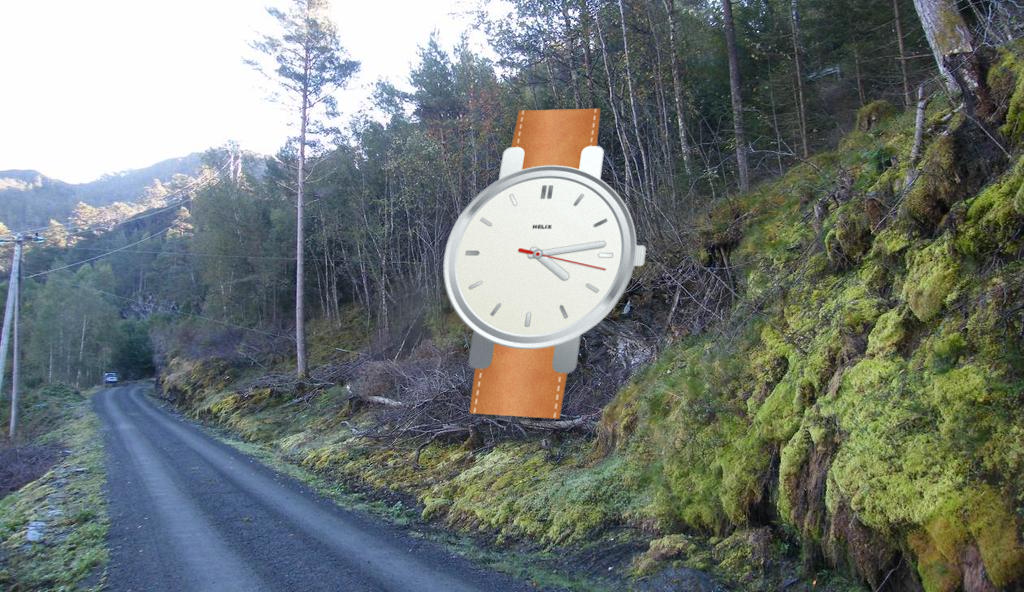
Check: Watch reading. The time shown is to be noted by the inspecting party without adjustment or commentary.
4:13:17
